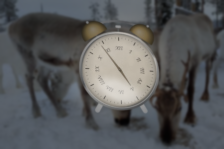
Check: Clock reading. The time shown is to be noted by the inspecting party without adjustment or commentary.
4:54
